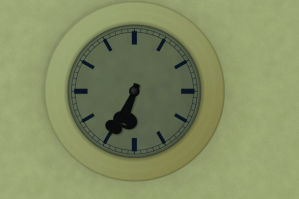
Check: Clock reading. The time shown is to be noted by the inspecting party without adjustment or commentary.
6:35
